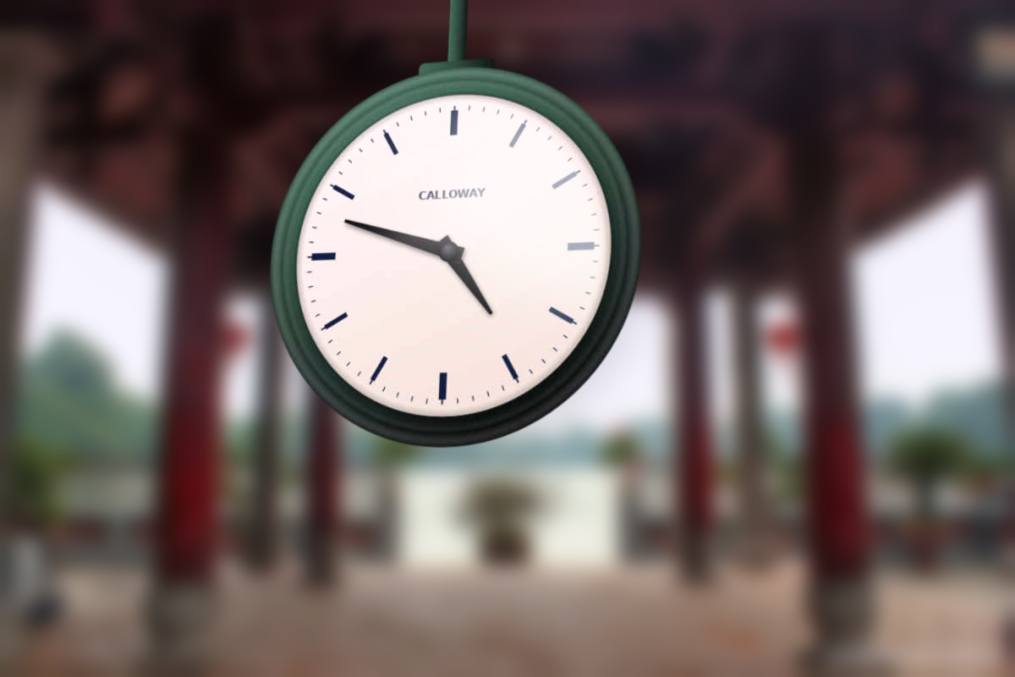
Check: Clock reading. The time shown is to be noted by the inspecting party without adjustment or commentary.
4:48
